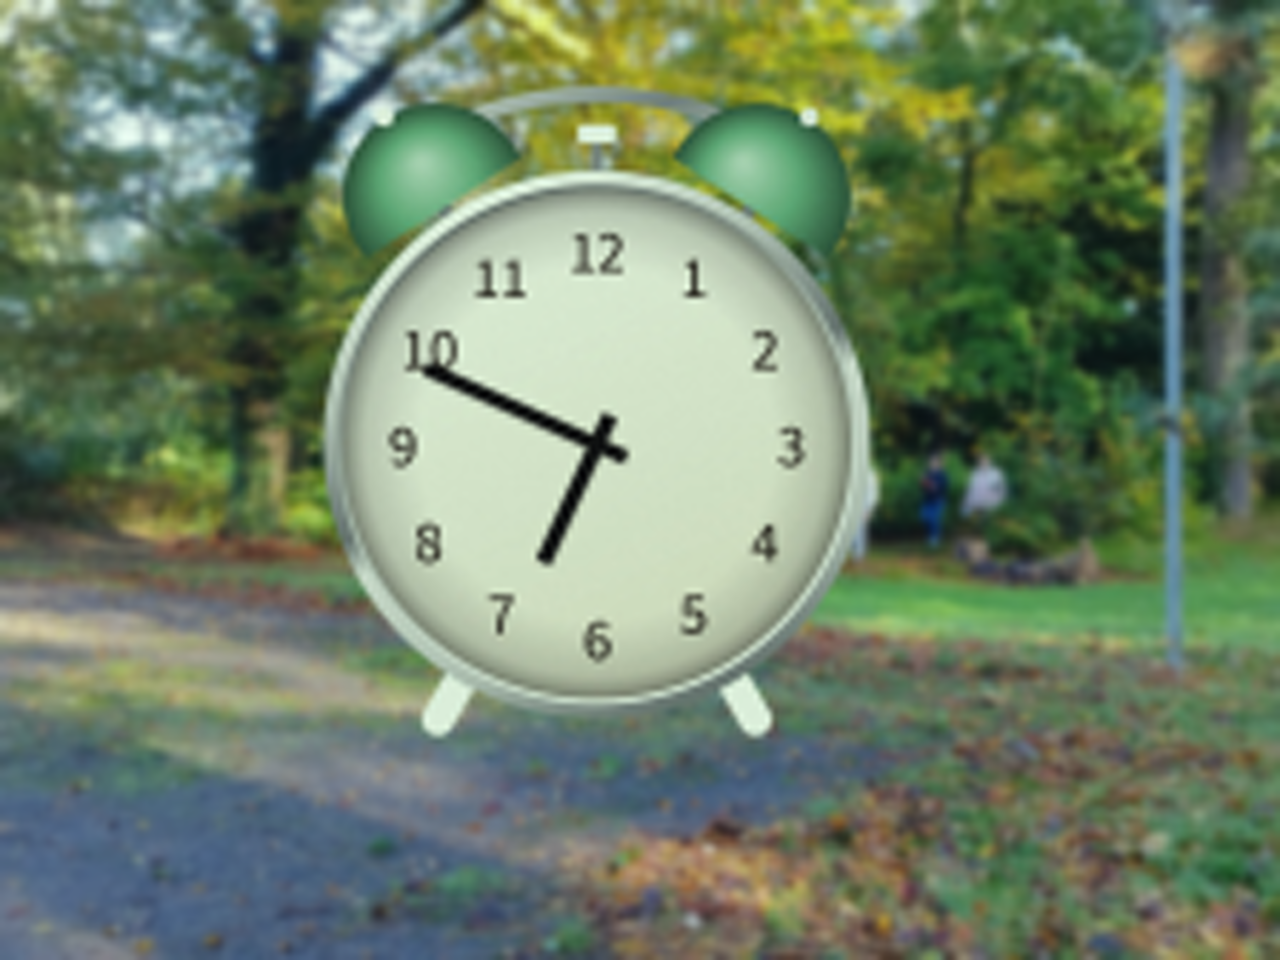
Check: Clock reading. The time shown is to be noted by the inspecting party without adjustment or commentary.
6:49
